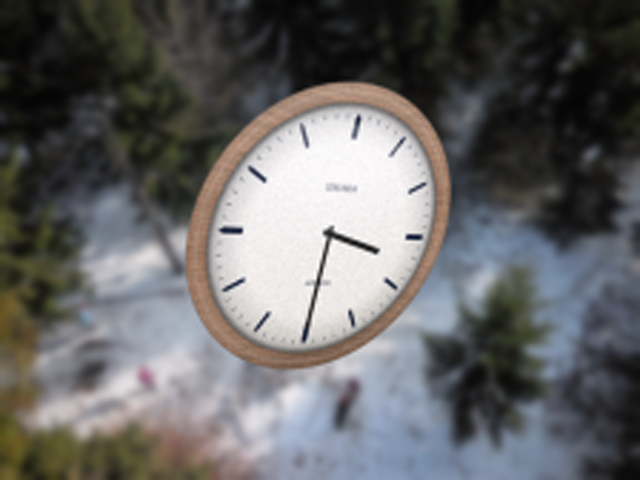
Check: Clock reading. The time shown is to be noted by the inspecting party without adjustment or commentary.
3:30
